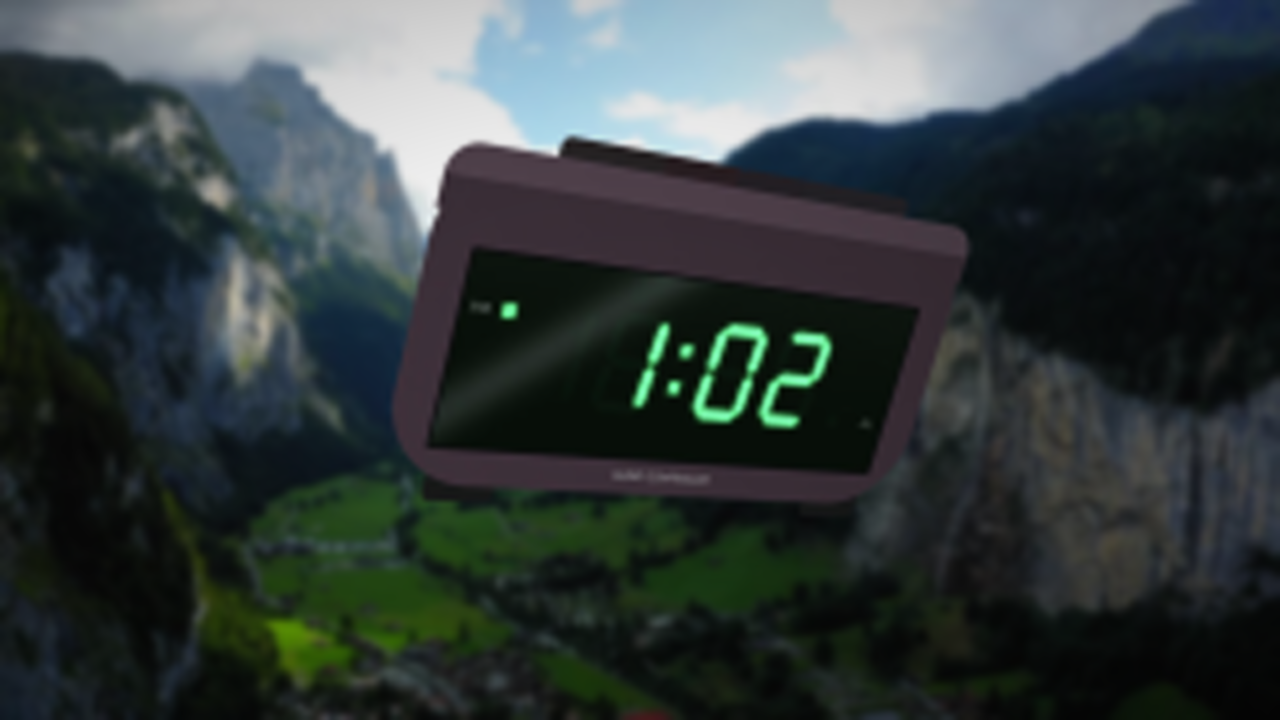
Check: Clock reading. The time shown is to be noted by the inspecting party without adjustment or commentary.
1:02
